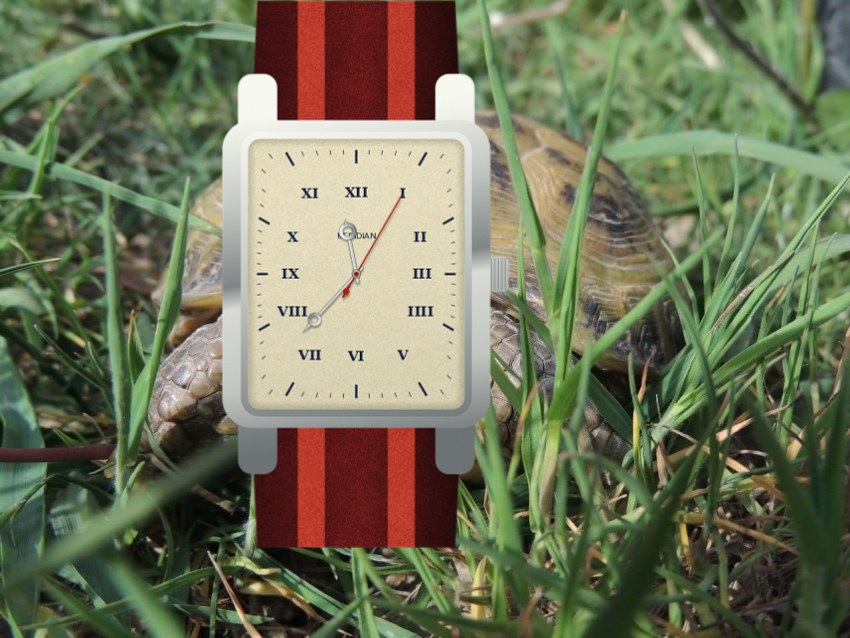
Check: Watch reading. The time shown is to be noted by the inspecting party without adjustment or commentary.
11:37:05
